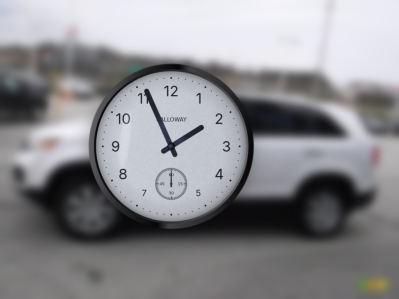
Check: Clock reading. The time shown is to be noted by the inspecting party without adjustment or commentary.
1:56
